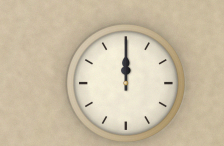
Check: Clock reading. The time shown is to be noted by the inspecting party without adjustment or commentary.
12:00
